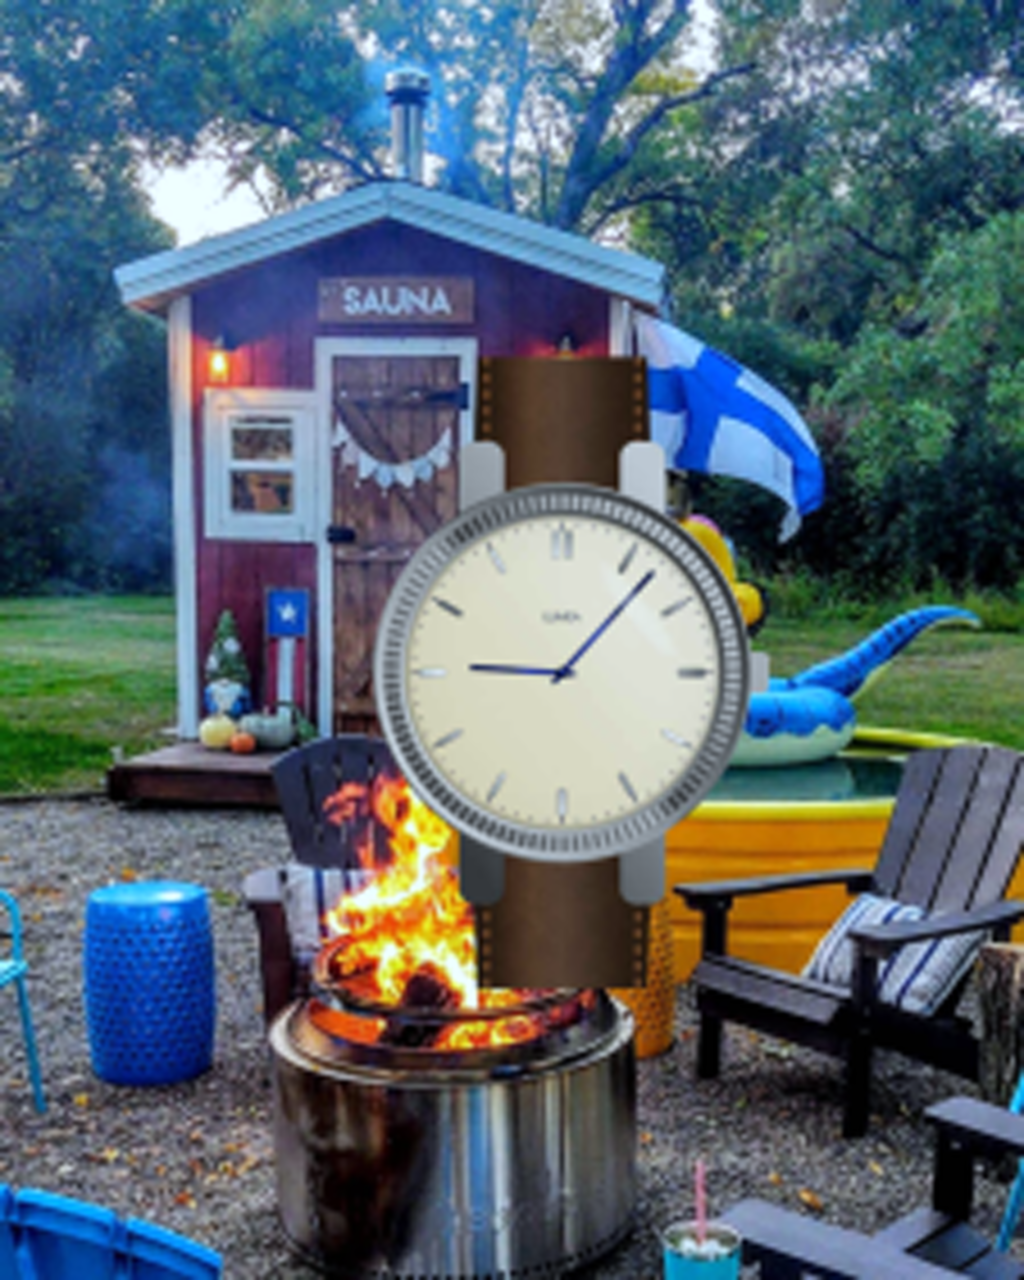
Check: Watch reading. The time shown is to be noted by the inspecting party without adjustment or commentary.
9:07
